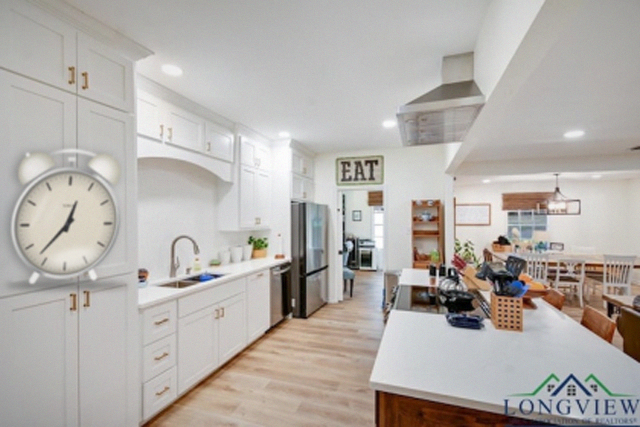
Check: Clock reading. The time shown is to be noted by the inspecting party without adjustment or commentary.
12:37
